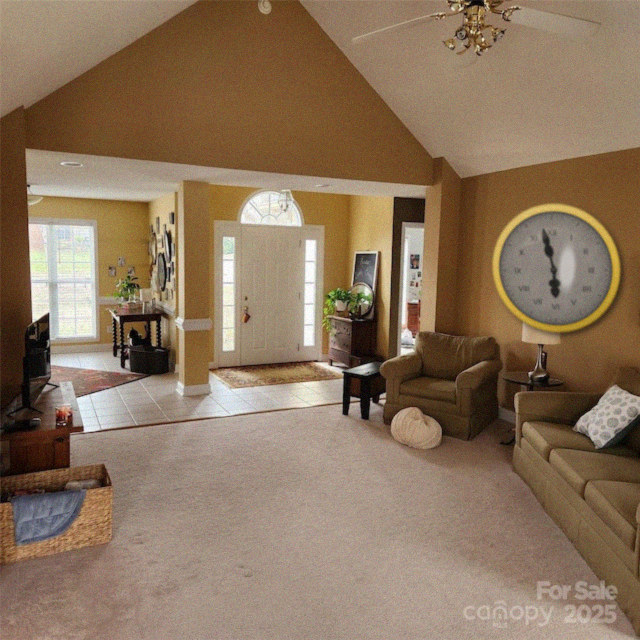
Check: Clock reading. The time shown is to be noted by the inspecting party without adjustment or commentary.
5:58
